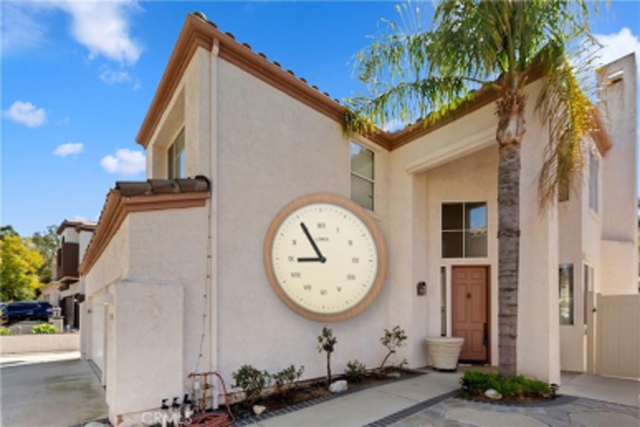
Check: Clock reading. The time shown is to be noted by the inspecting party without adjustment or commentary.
8:55
